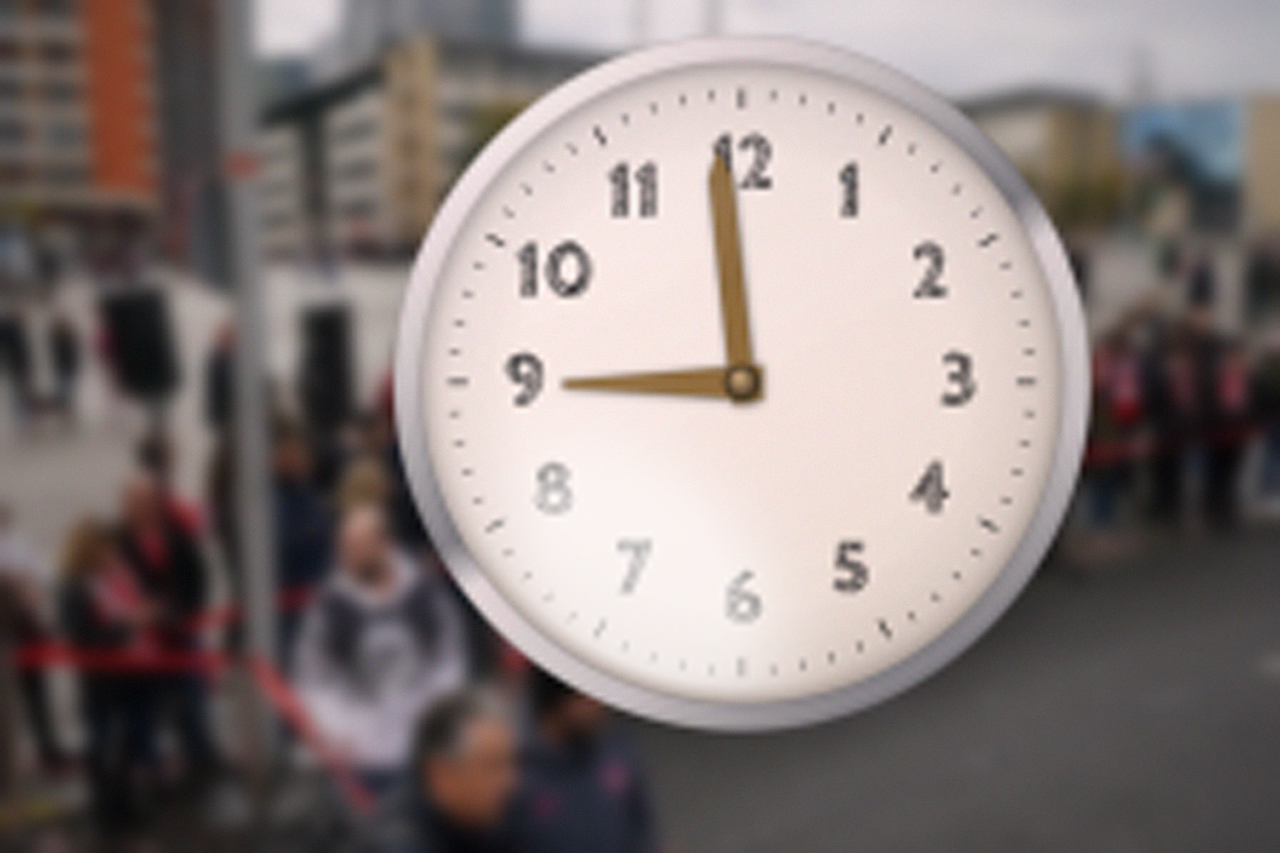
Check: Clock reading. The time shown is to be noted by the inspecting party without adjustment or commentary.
8:59
